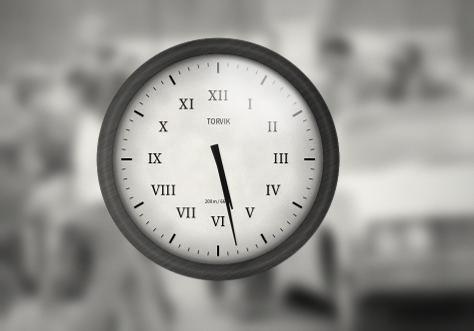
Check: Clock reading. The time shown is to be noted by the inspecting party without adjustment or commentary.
5:28
